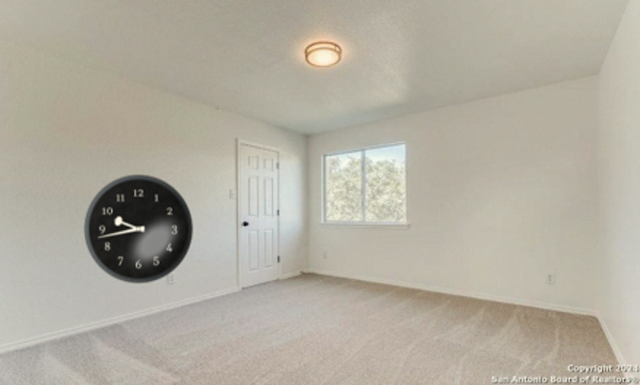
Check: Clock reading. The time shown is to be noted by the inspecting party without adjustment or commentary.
9:43
